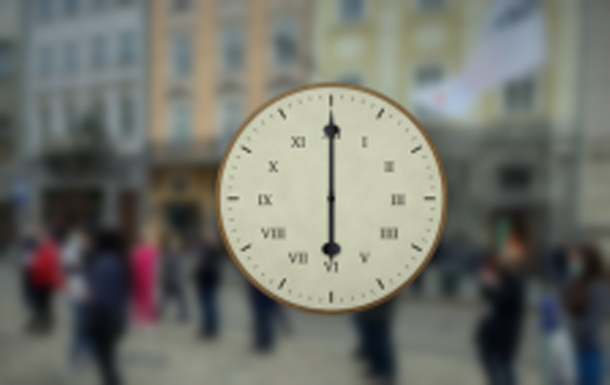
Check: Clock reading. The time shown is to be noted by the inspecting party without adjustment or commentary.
6:00
